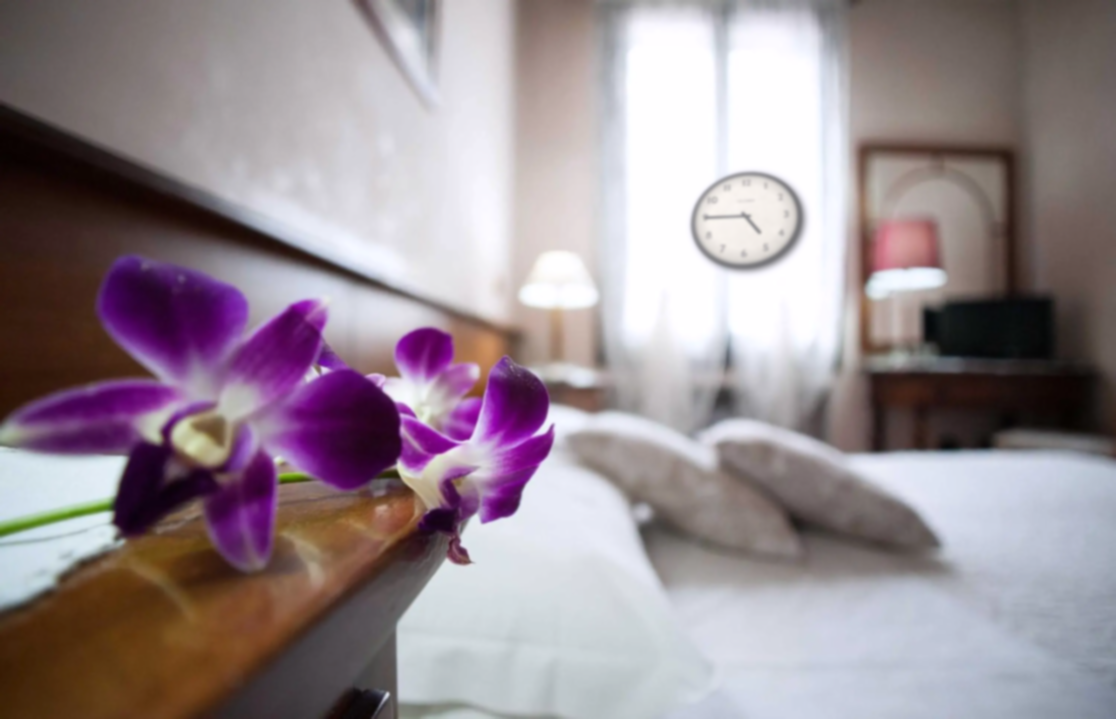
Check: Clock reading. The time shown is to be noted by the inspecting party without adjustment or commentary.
4:45
